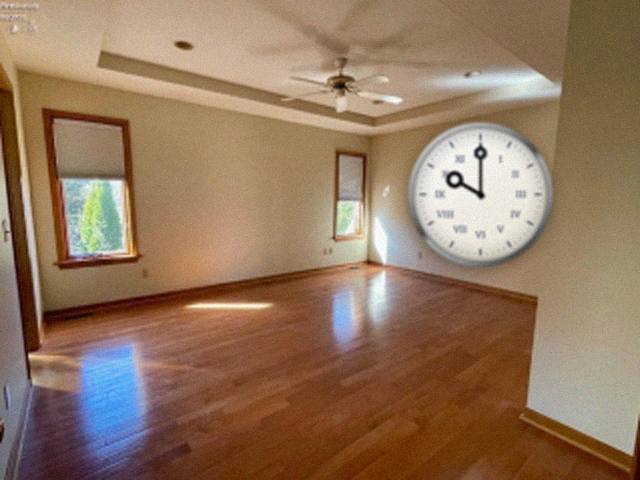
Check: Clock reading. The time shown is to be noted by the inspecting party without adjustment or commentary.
10:00
